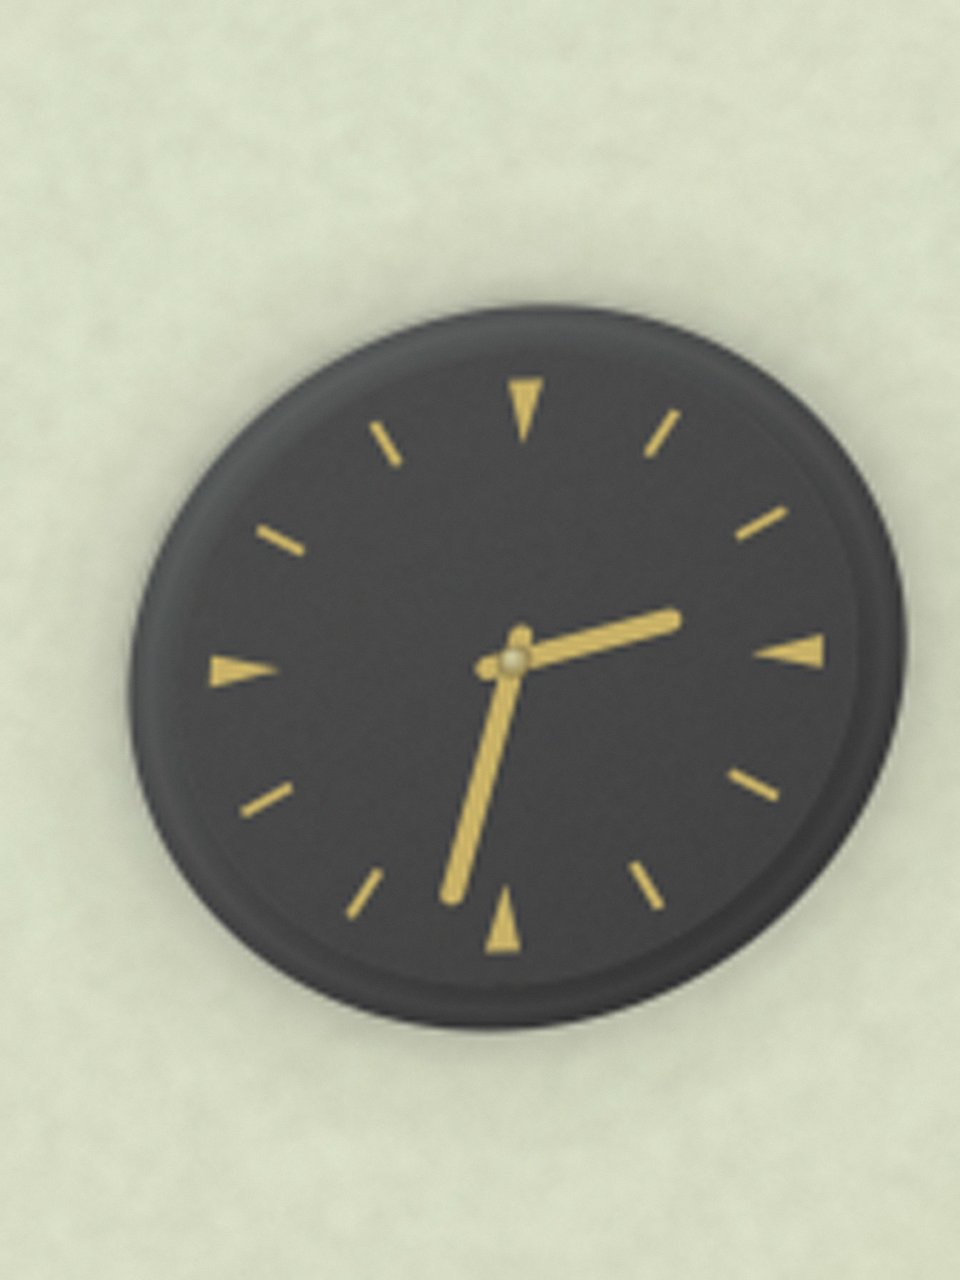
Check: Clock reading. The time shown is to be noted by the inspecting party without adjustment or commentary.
2:32
